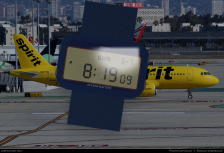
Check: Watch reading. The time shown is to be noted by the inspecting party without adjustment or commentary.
8:19:09
